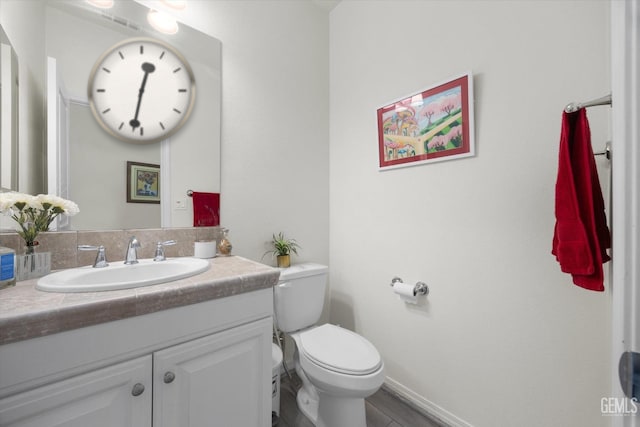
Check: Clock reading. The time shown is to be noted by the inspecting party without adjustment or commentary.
12:32
